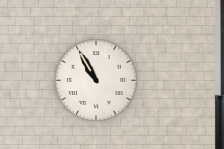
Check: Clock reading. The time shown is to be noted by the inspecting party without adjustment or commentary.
10:55
